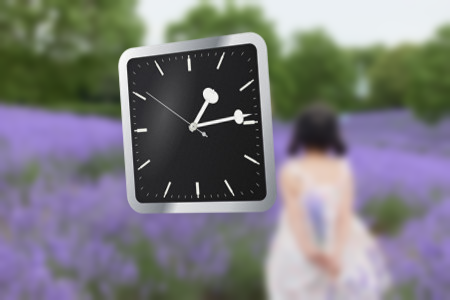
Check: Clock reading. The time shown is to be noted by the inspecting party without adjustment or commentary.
1:13:51
